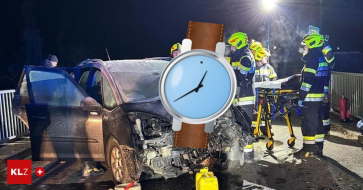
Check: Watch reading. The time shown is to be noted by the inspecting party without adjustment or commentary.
12:39
